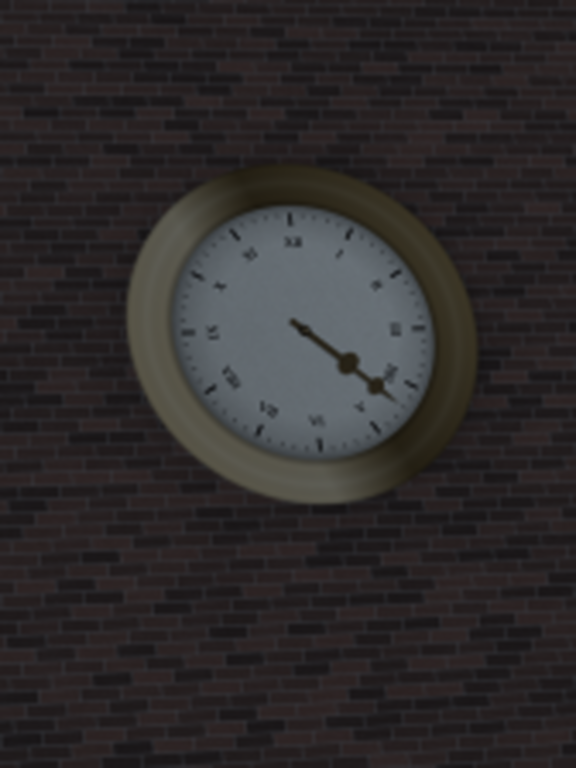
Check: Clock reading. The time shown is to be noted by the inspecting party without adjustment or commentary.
4:22
